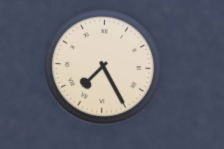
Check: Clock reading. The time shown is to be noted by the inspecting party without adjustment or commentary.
7:25
